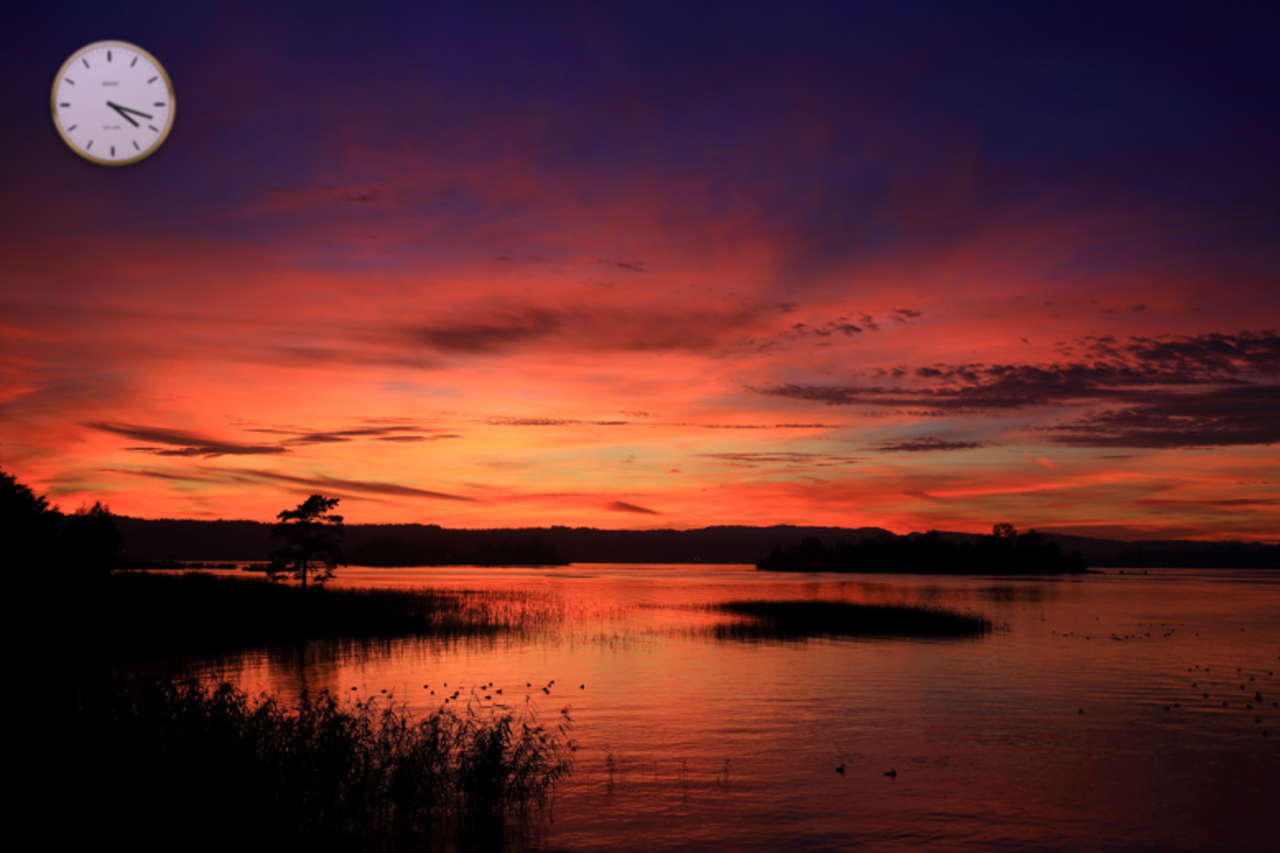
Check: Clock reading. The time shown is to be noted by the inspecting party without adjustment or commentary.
4:18
